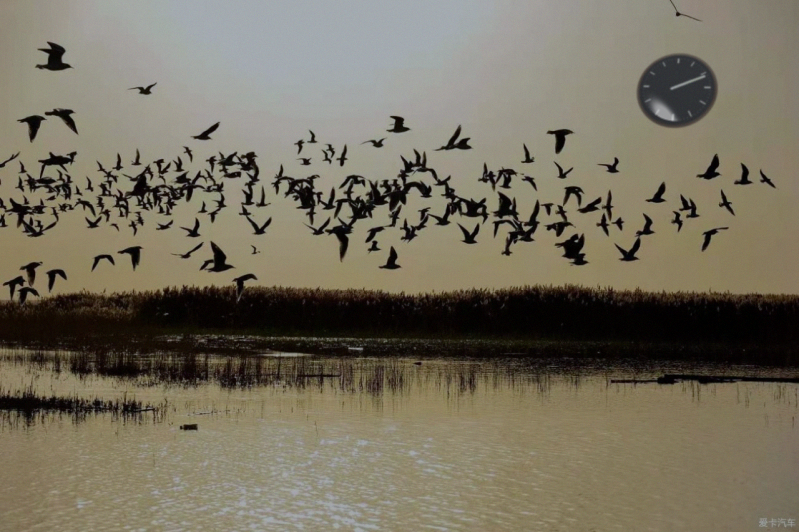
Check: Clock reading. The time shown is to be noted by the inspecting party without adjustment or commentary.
2:11
